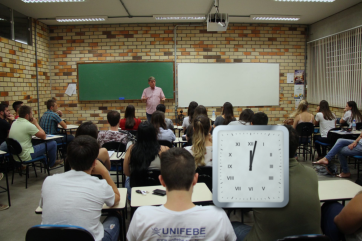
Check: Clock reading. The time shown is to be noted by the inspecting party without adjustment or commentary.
12:02
